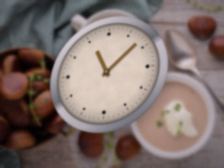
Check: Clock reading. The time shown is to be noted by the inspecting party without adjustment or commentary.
11:08
